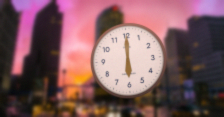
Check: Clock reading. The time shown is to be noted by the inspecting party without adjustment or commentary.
6:00
